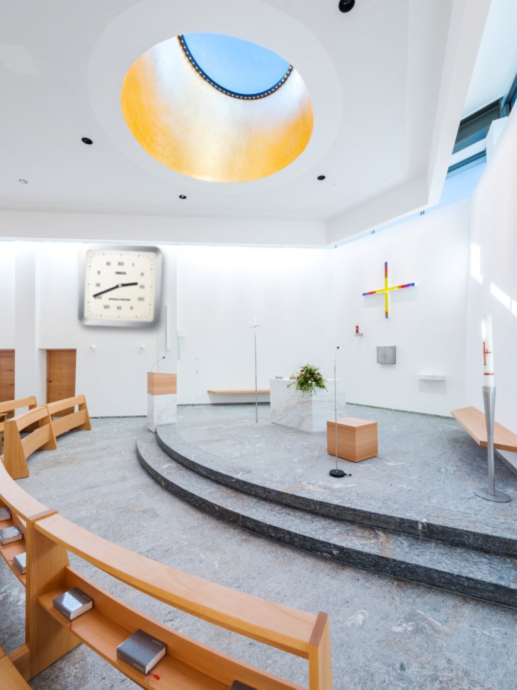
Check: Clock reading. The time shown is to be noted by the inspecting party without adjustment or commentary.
2:41
